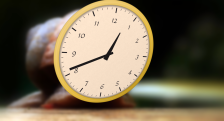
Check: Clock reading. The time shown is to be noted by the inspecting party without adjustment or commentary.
12:41
